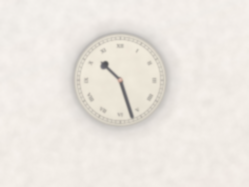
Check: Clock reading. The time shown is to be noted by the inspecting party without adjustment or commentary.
10:27
